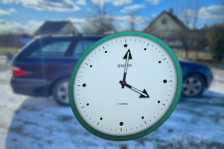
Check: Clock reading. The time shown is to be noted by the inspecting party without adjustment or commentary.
4:01
